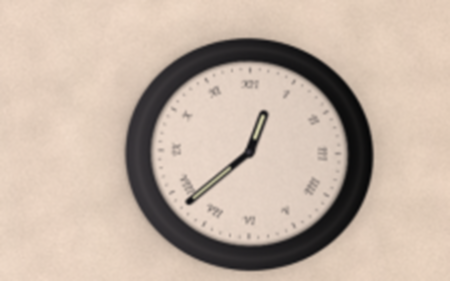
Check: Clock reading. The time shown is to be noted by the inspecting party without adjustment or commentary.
12:38
